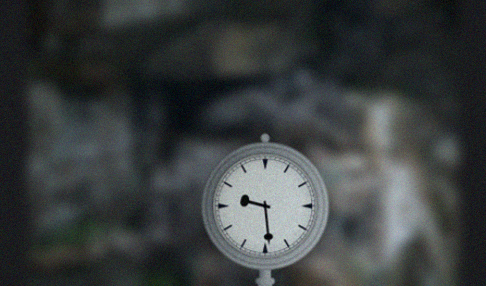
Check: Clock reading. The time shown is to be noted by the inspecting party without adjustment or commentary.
9:29
